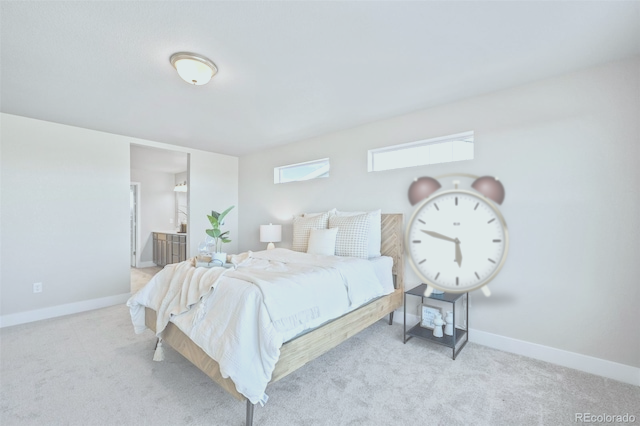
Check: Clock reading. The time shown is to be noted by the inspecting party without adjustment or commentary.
5:48
